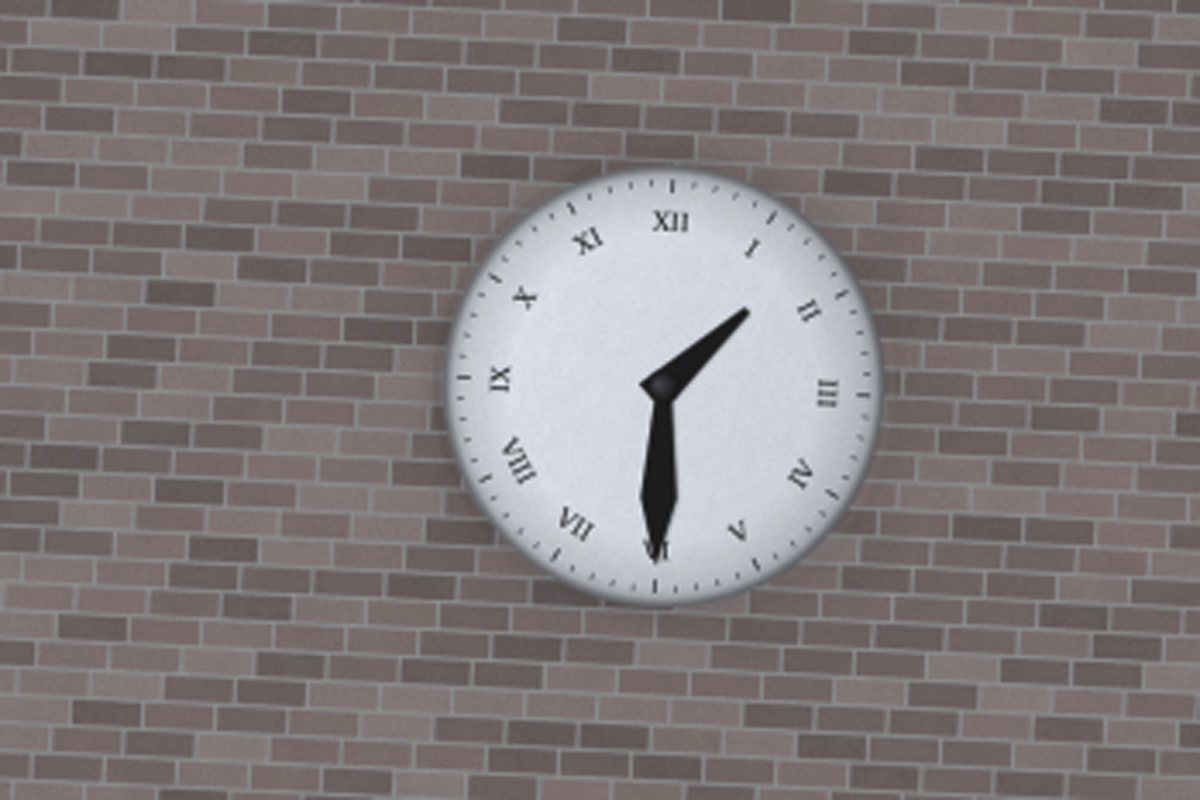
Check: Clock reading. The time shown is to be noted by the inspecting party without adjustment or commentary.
1:30
